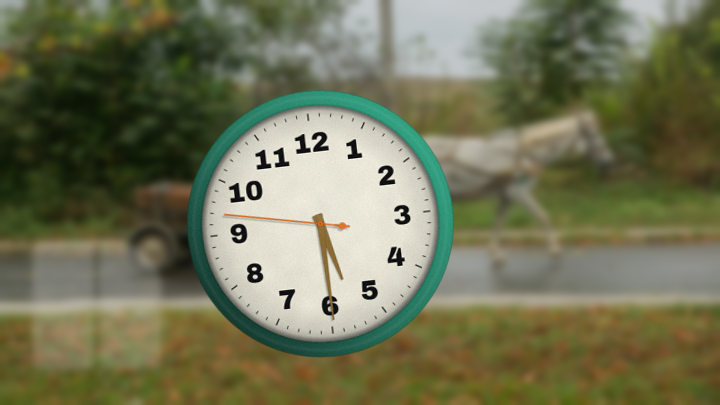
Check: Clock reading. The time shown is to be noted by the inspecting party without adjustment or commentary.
5:29:47
